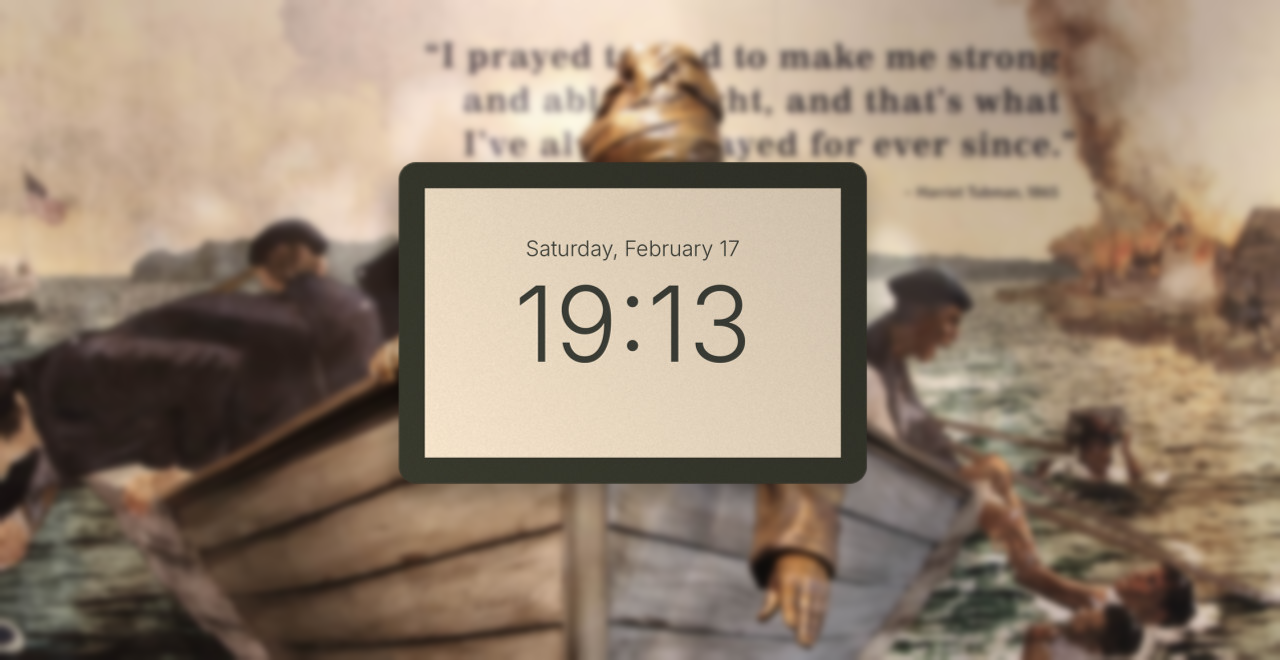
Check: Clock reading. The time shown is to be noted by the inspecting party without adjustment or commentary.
19:13
